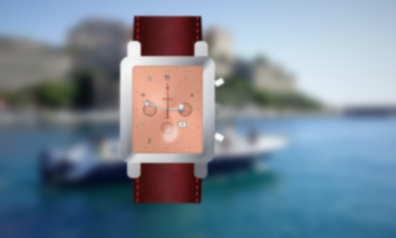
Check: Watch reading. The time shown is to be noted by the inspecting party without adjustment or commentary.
2:48
